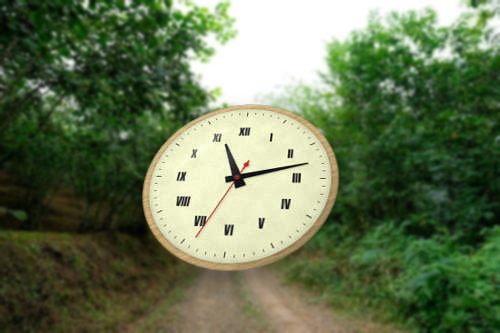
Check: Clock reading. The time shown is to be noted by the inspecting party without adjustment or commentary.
11:12:34
